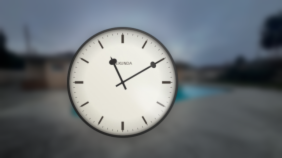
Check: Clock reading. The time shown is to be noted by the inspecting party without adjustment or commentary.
11:10
